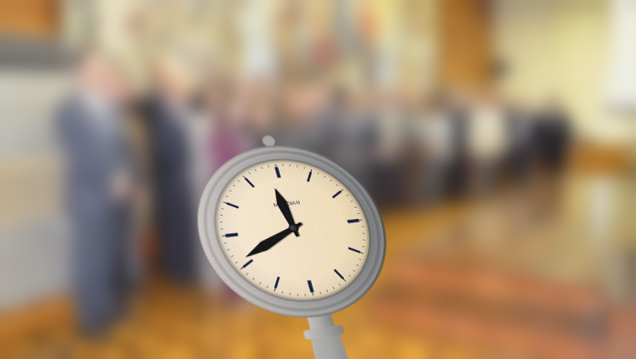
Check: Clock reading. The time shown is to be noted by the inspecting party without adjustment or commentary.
11:41
